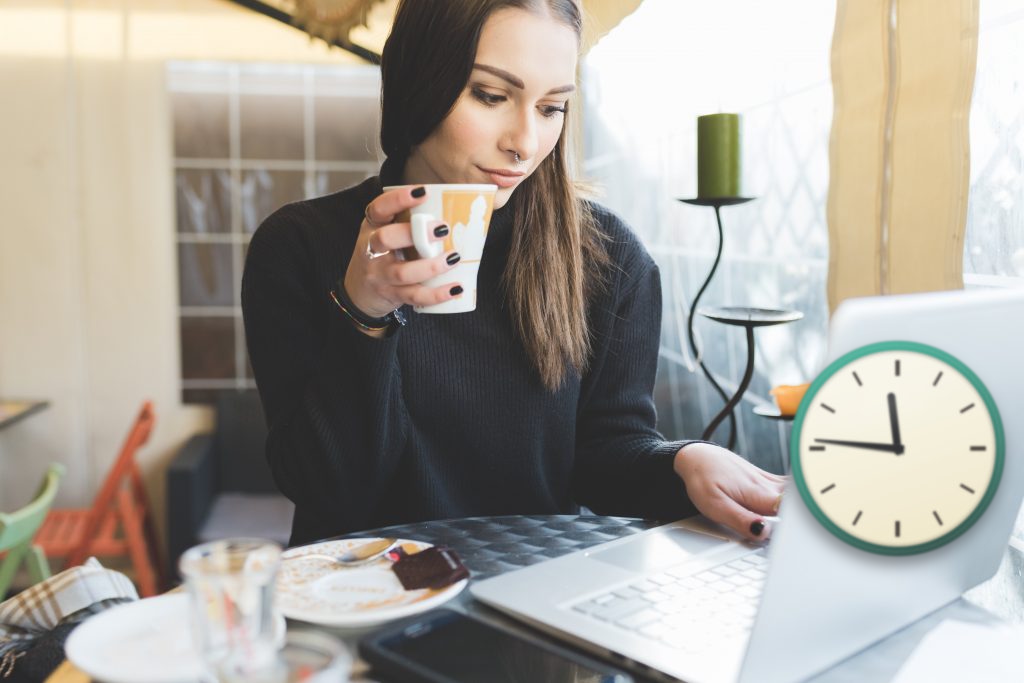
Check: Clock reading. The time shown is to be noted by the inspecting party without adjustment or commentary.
11:46
